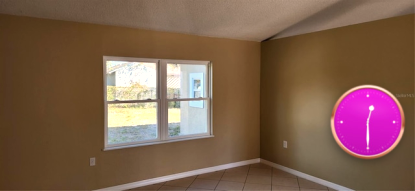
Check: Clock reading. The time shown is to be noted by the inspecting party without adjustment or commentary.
12:30
